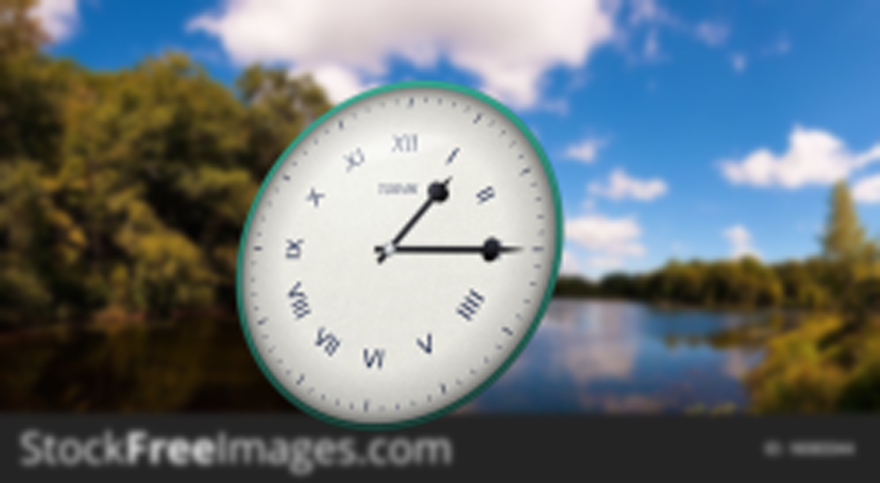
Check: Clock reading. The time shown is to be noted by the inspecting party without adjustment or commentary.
1:15
